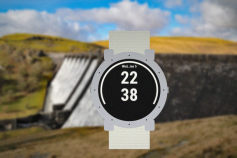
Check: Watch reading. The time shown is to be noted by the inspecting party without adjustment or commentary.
22:38
